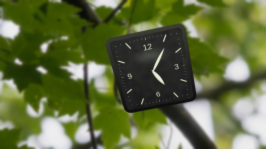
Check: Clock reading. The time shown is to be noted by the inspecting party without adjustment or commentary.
5:06
